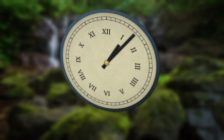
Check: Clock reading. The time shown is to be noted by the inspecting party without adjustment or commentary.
1:07
